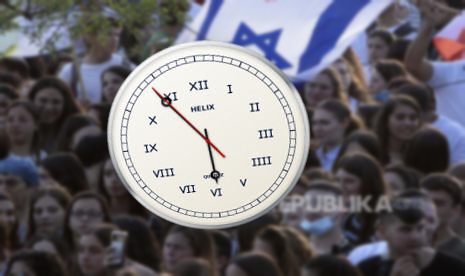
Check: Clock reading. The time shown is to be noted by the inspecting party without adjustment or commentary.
5:53:54
